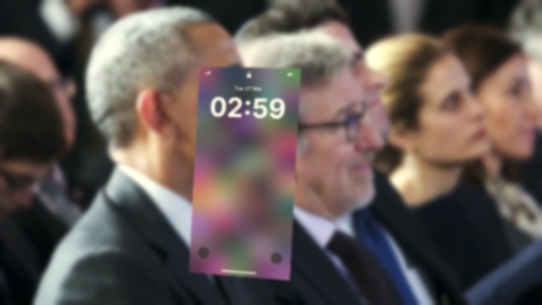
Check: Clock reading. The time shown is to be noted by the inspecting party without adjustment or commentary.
2:59
